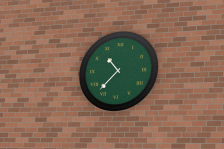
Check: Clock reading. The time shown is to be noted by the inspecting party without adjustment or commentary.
10:37
